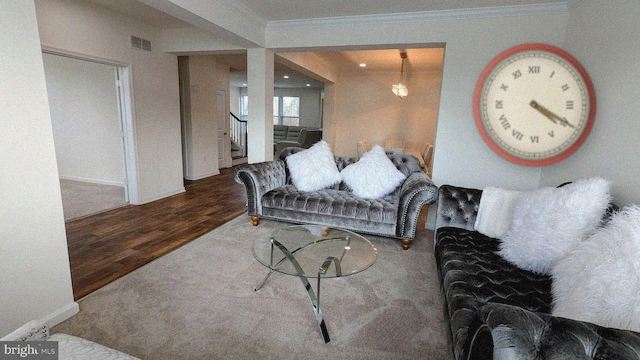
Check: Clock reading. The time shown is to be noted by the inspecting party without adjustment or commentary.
4:20
